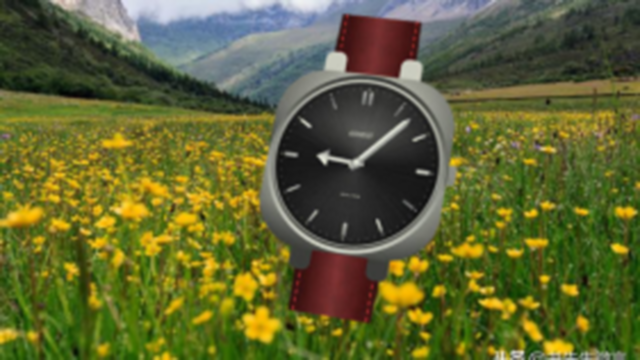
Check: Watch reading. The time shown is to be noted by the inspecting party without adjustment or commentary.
9:07
